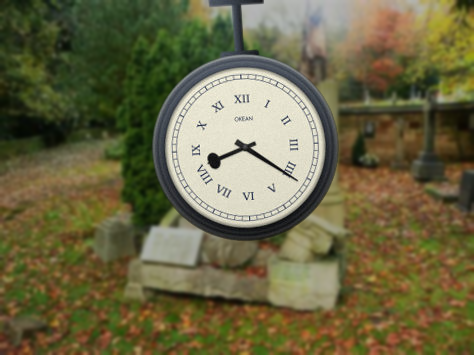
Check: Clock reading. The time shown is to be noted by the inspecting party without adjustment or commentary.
8:21
